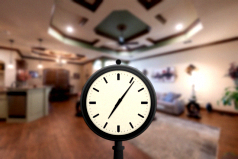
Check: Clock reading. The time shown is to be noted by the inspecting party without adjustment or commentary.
7:06
